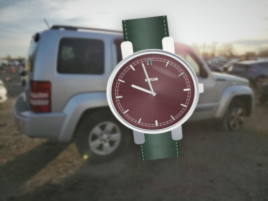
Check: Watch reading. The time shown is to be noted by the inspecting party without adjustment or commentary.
9:58
